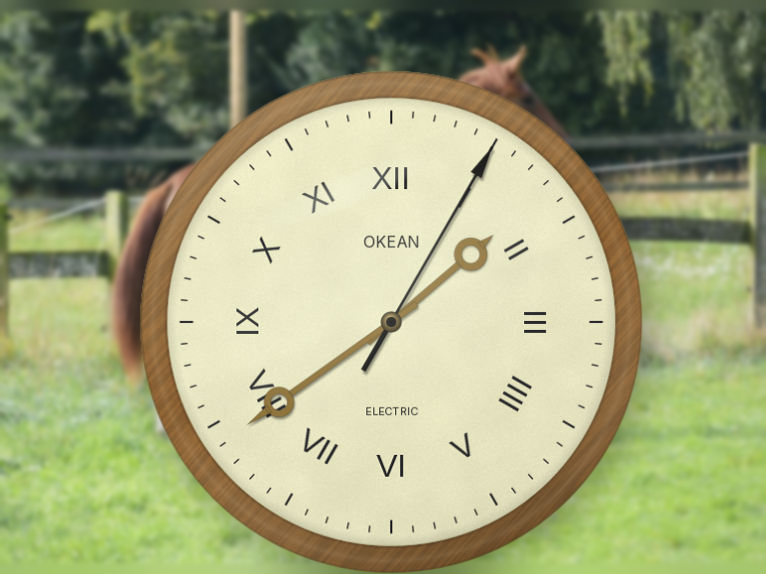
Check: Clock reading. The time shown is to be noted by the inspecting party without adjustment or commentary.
1:39:05
